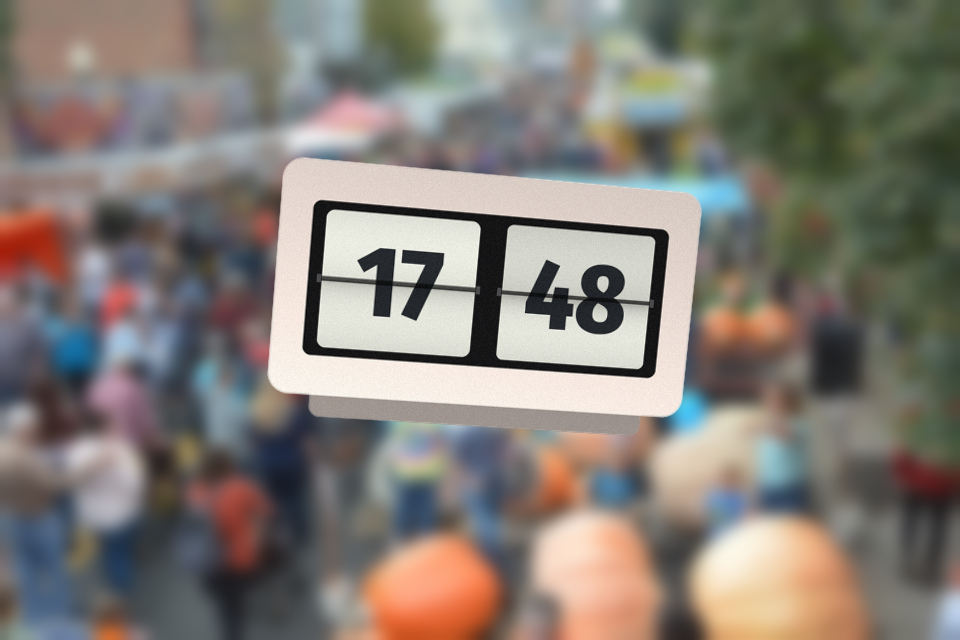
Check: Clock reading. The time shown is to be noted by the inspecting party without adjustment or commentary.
17:48
